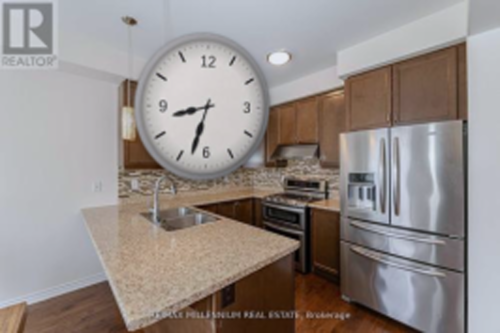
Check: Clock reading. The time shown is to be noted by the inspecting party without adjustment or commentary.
8:33
